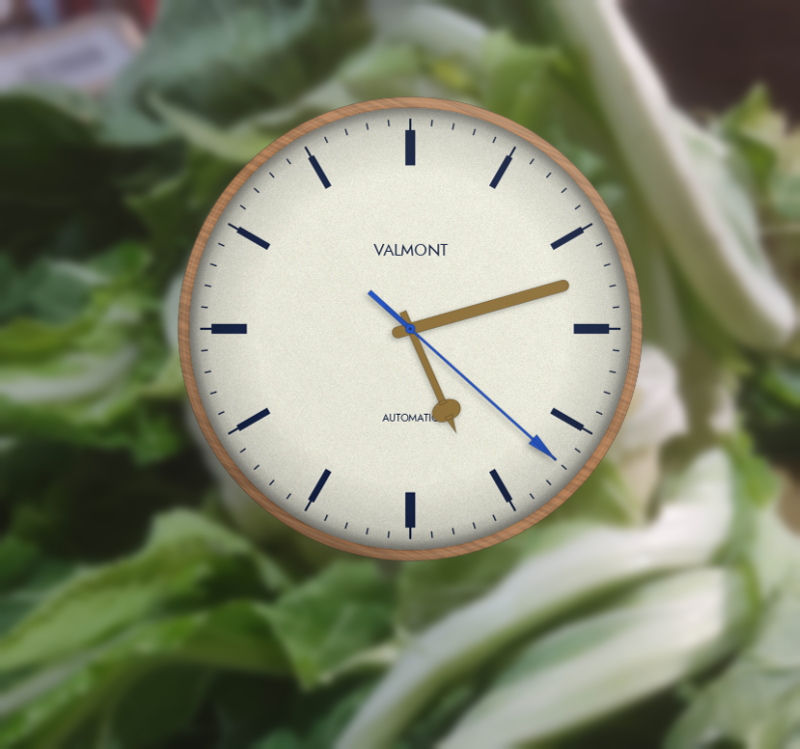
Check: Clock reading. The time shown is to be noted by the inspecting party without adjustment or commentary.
5:12:22
